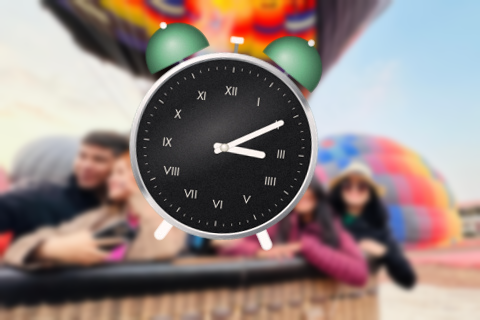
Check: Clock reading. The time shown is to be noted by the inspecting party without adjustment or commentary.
3:10
